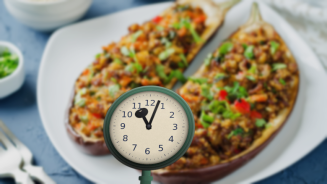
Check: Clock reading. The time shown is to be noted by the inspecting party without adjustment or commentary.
11:03
